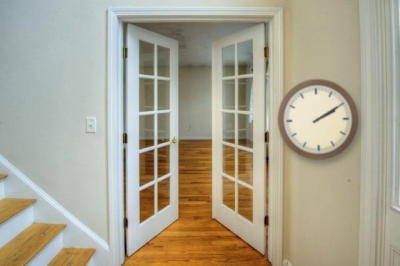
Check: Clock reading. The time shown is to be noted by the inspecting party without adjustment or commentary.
2:10
